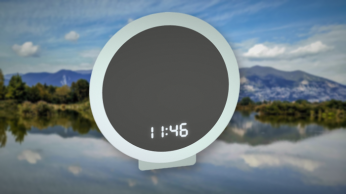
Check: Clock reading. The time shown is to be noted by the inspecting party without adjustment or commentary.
11:46
